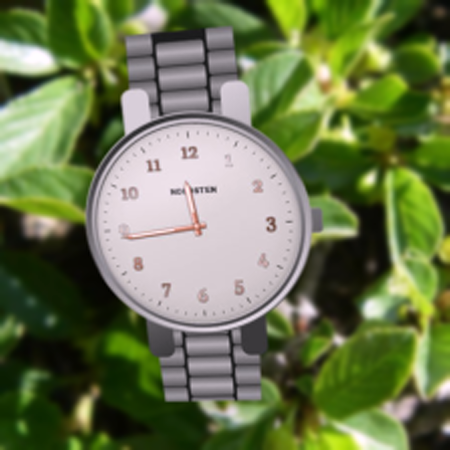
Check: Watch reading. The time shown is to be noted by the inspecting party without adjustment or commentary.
11:44
